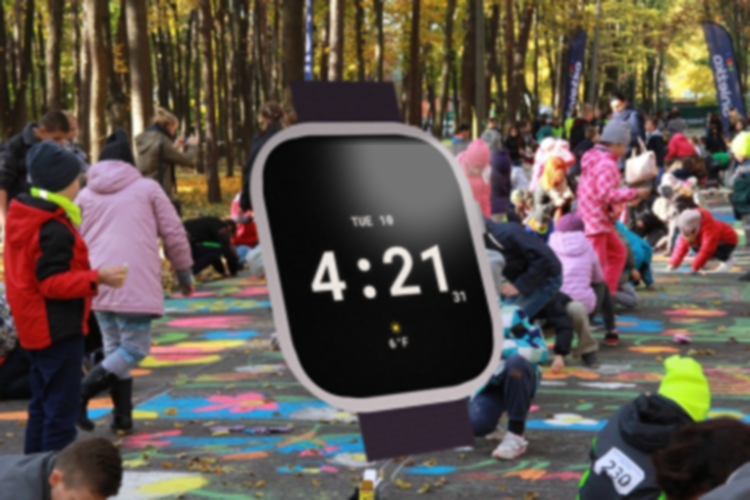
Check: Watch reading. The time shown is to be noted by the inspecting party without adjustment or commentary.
4:21
